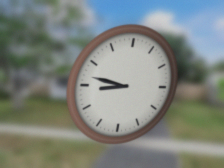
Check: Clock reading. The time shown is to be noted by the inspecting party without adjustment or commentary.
8:47
